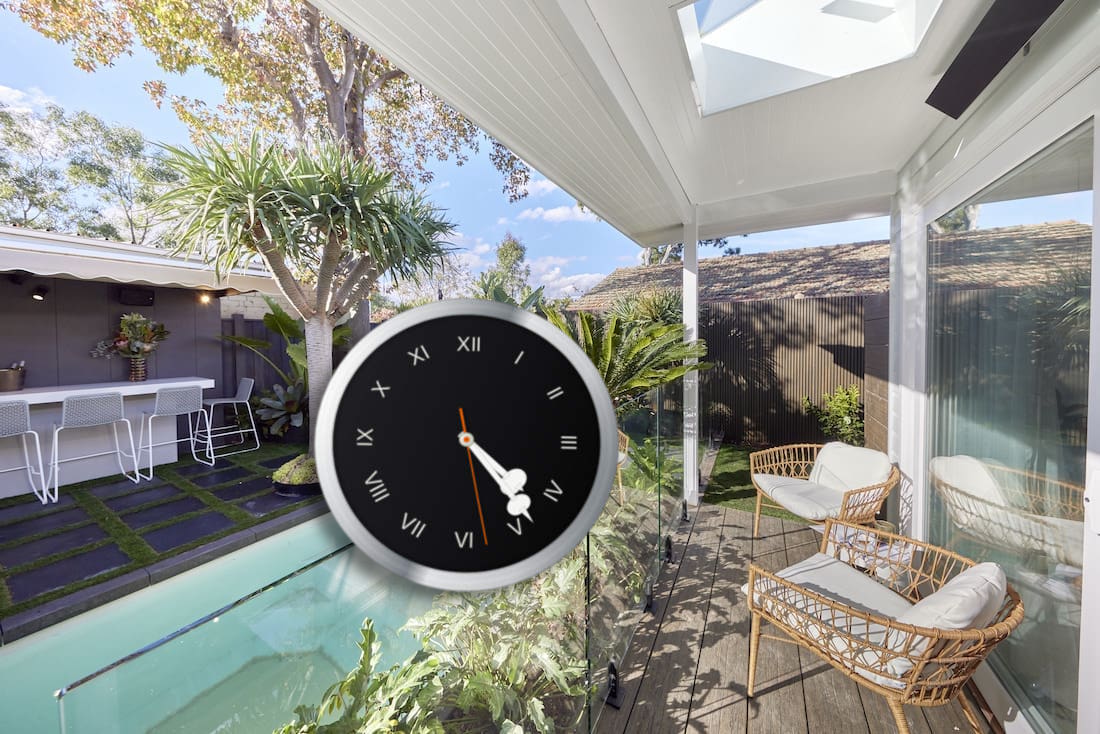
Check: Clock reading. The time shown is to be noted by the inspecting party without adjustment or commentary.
4:23:28
